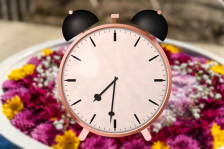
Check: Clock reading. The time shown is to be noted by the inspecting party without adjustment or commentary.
7:31
